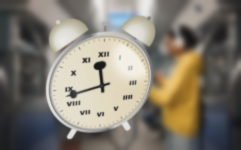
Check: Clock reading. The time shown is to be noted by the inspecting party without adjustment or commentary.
11:43
